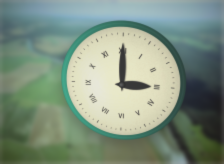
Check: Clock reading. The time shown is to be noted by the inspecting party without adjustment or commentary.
3:00
